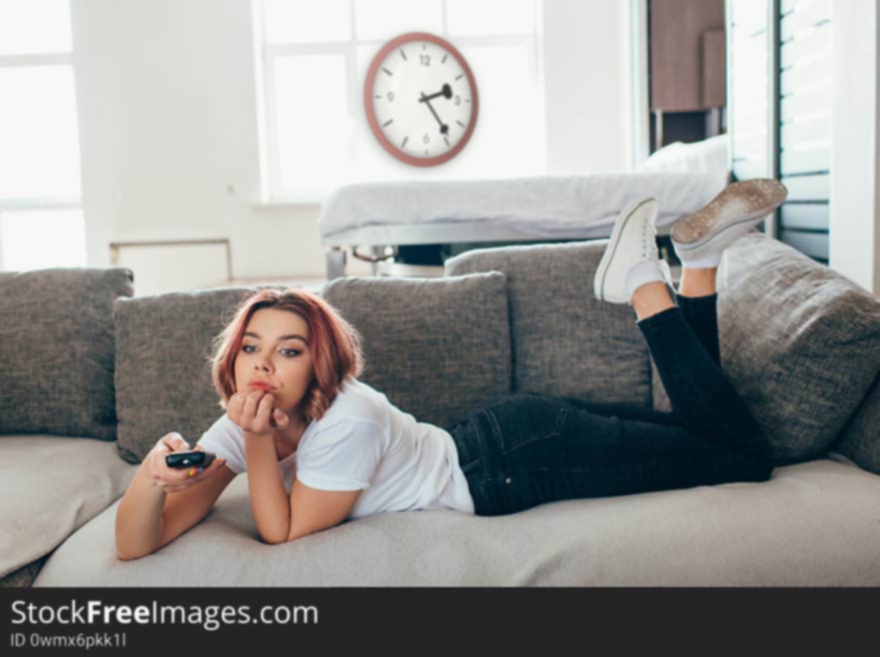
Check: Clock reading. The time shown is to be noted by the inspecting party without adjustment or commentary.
2:24
